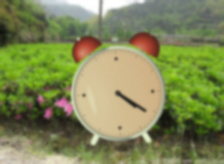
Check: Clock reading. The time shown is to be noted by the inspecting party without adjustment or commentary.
4:21
